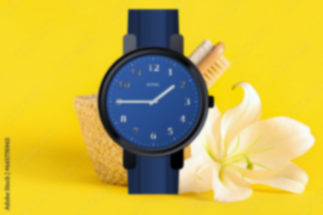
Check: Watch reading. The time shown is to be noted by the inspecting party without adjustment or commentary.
1:45
